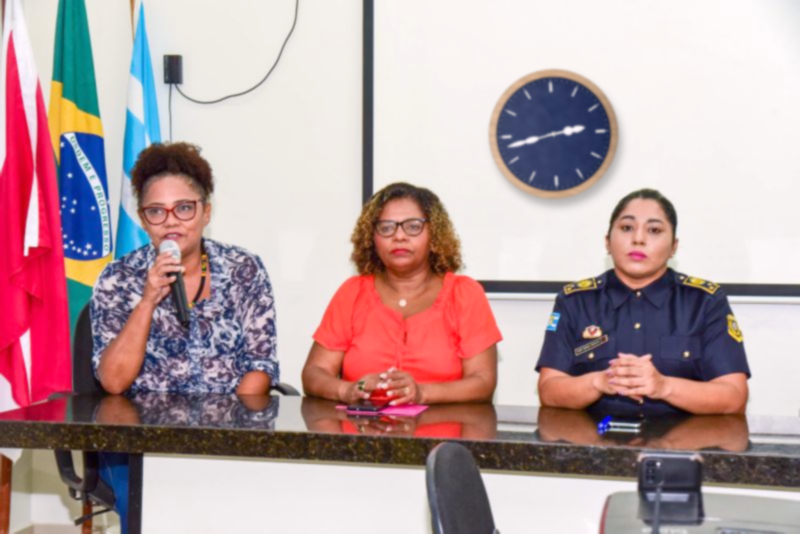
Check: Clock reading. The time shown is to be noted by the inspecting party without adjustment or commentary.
2:43
